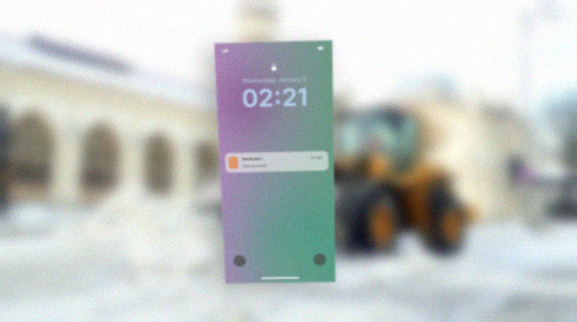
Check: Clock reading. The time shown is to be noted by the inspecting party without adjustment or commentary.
2:21
